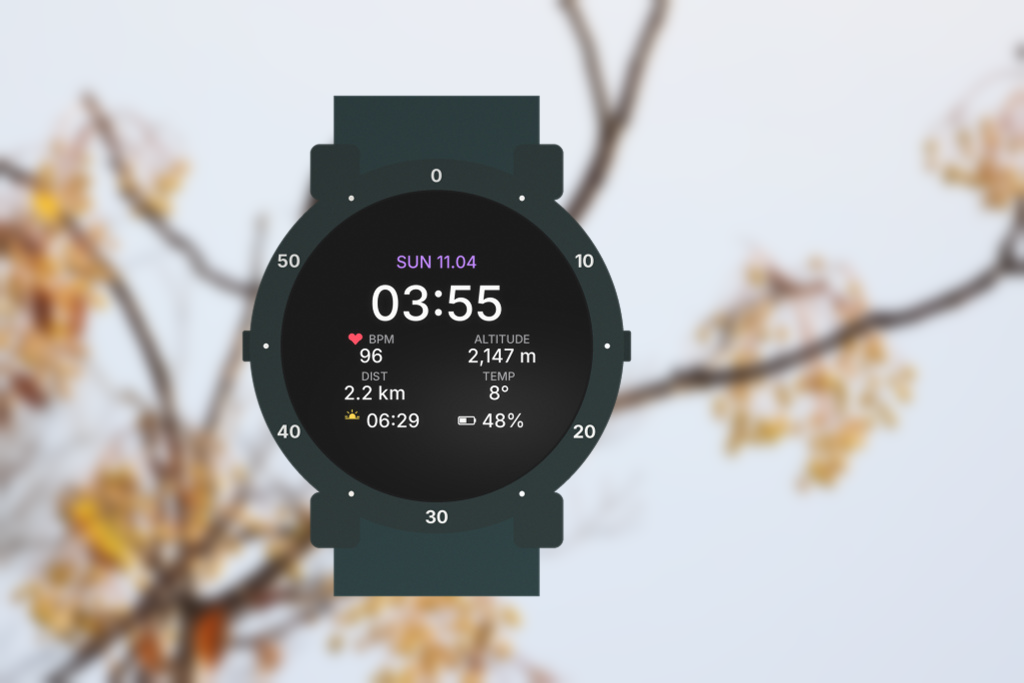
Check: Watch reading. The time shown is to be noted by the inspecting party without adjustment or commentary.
3:55
